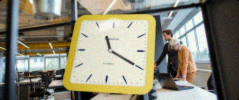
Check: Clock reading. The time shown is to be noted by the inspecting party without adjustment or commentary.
11:20
